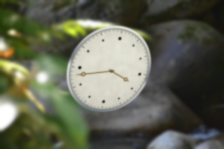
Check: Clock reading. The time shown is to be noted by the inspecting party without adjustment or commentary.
3:43
